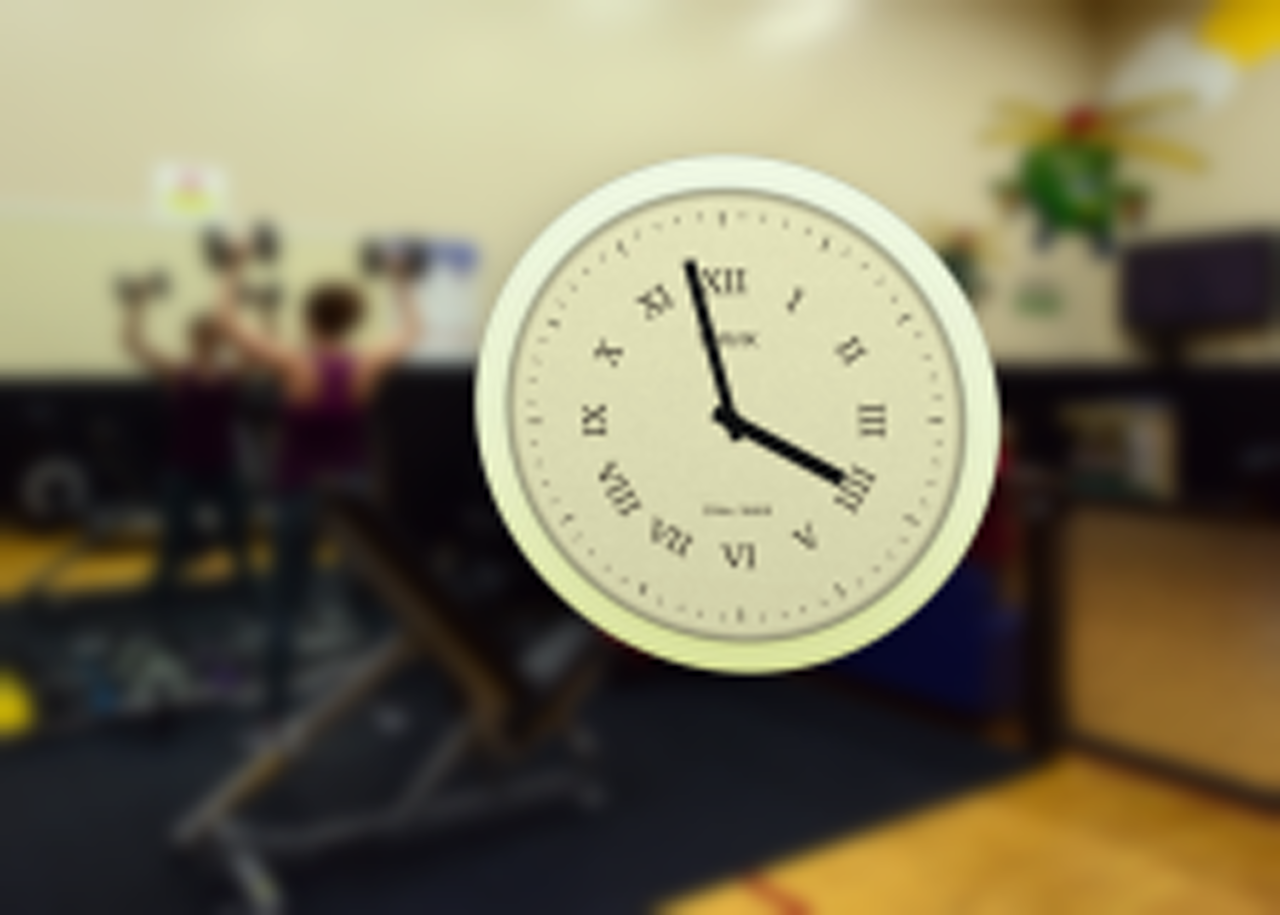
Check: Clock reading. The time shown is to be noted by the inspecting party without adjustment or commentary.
3:58
